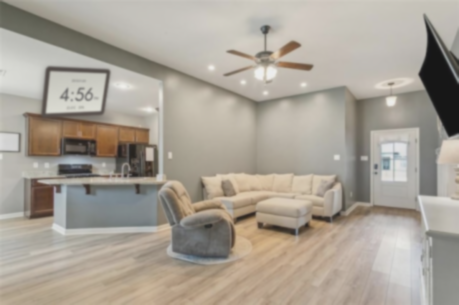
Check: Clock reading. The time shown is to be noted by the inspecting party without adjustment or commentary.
4:56
